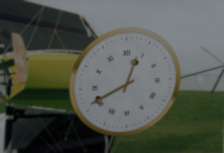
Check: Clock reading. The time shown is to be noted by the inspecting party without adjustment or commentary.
12:41
